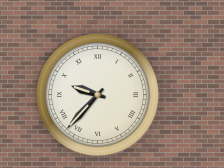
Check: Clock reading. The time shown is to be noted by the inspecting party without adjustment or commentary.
9:37
